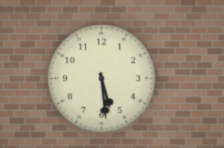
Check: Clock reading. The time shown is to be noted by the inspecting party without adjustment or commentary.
5:29
